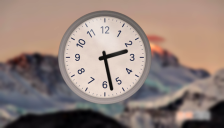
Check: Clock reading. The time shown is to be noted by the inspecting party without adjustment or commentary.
2:28
